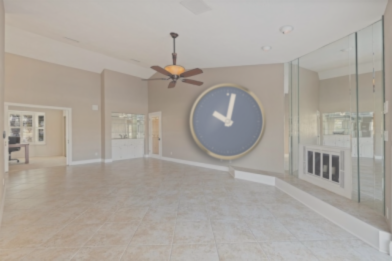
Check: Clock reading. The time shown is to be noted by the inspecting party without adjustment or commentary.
10:02
